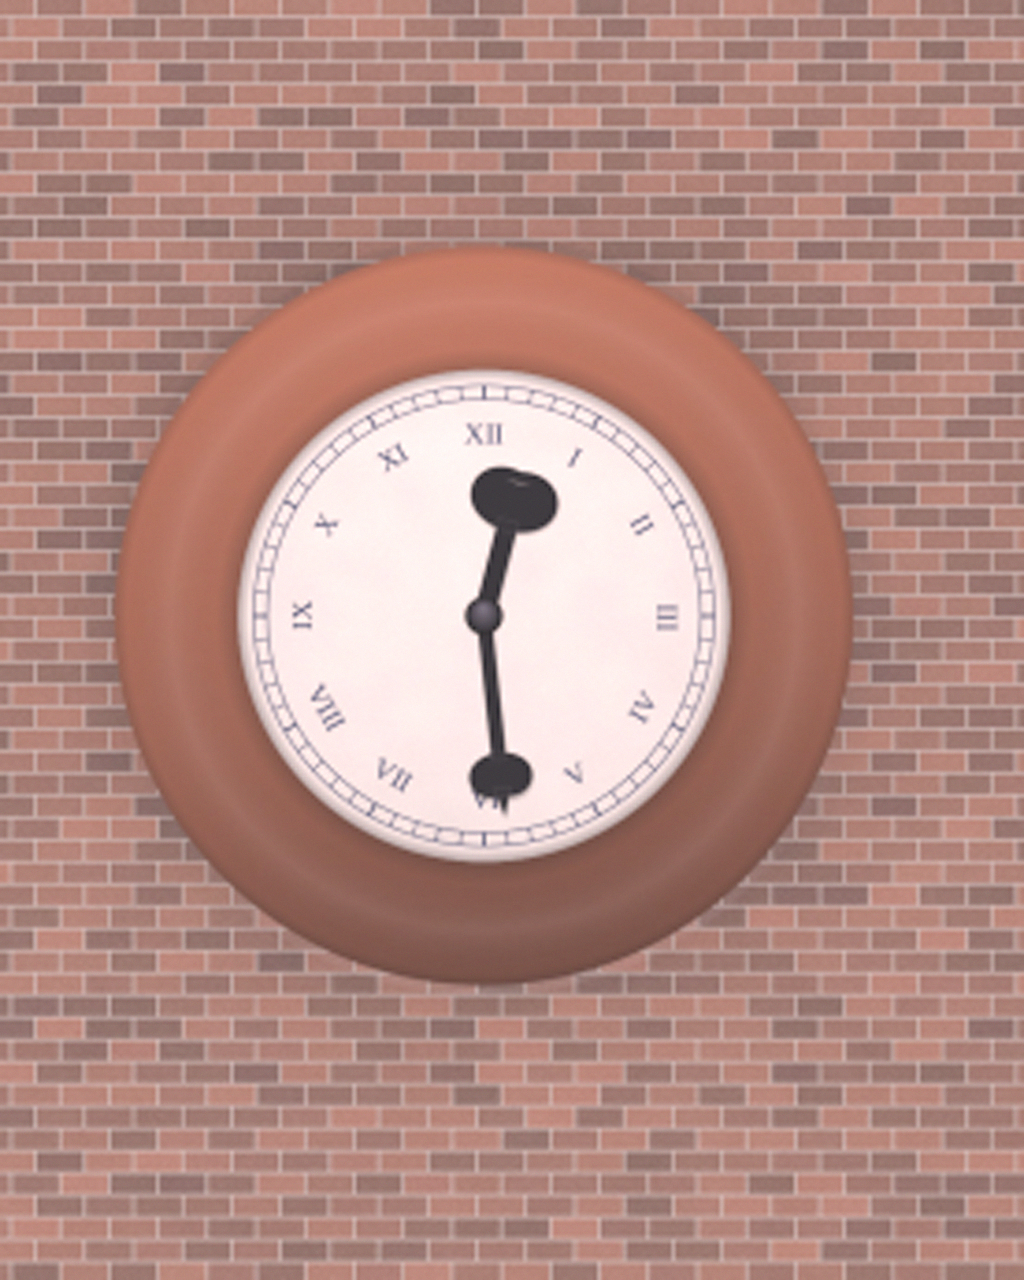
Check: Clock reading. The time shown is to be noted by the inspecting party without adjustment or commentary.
12:29
